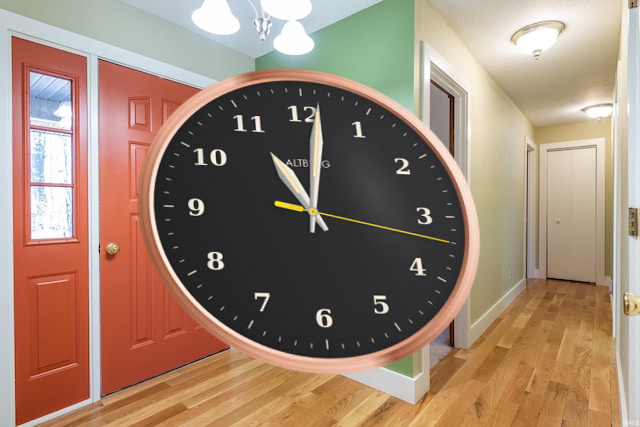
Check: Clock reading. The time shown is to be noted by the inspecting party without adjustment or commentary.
11:01:17
